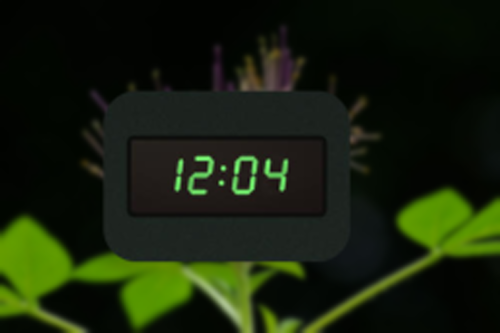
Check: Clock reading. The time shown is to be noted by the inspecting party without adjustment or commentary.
12:04
